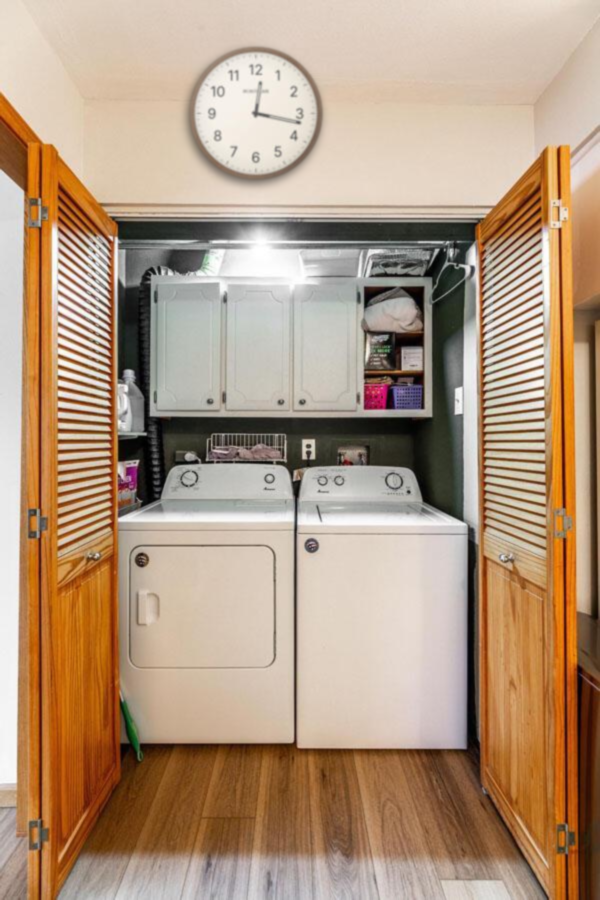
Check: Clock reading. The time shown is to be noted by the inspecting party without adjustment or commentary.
12:17
